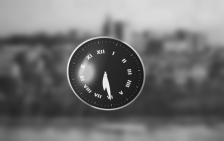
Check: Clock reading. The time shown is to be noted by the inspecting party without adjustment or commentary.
6:30
